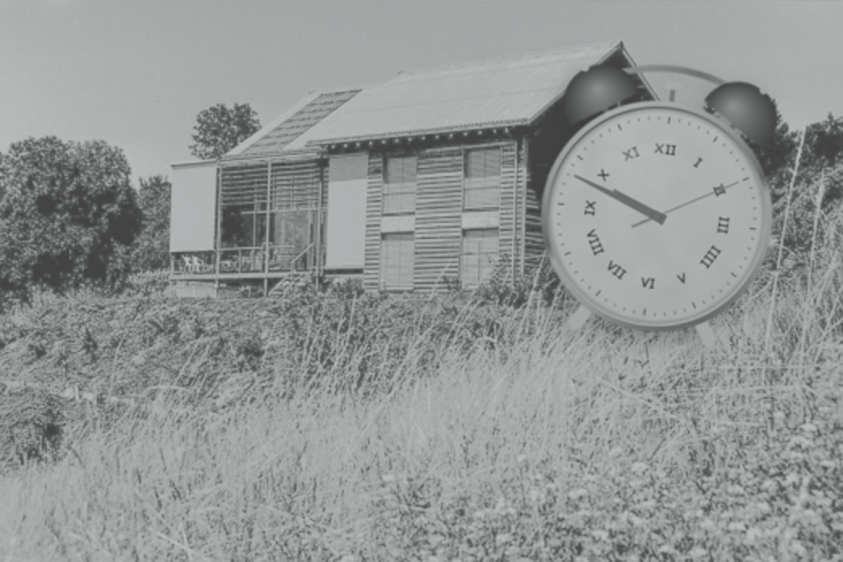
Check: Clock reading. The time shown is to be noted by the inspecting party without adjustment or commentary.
9:48:10
